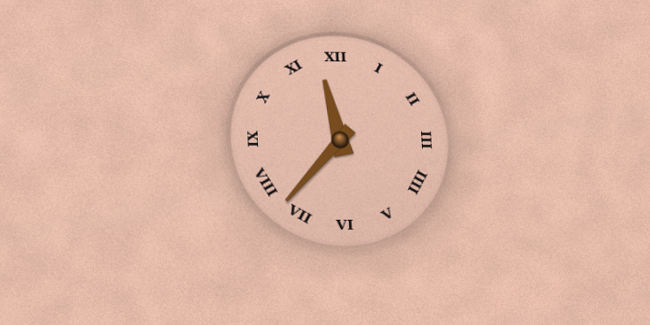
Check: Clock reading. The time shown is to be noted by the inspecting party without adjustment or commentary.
11:37
